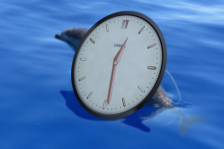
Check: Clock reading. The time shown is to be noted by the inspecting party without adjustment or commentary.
12:29
